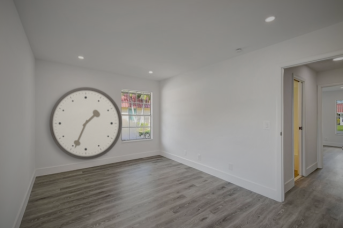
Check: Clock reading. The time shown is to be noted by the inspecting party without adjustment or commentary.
1:34
